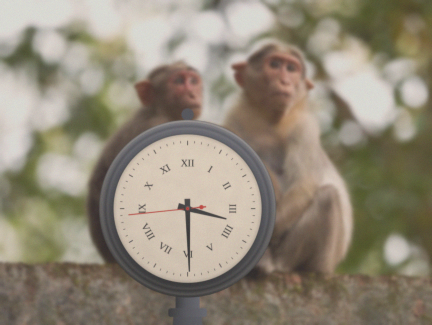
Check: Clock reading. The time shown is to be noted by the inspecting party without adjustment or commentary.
3:29:44
